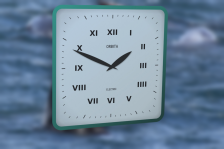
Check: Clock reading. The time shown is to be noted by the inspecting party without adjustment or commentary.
1:49
